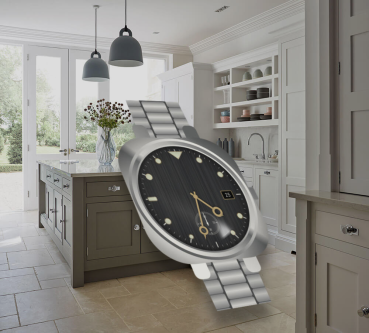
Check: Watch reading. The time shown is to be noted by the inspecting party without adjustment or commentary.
4:32
